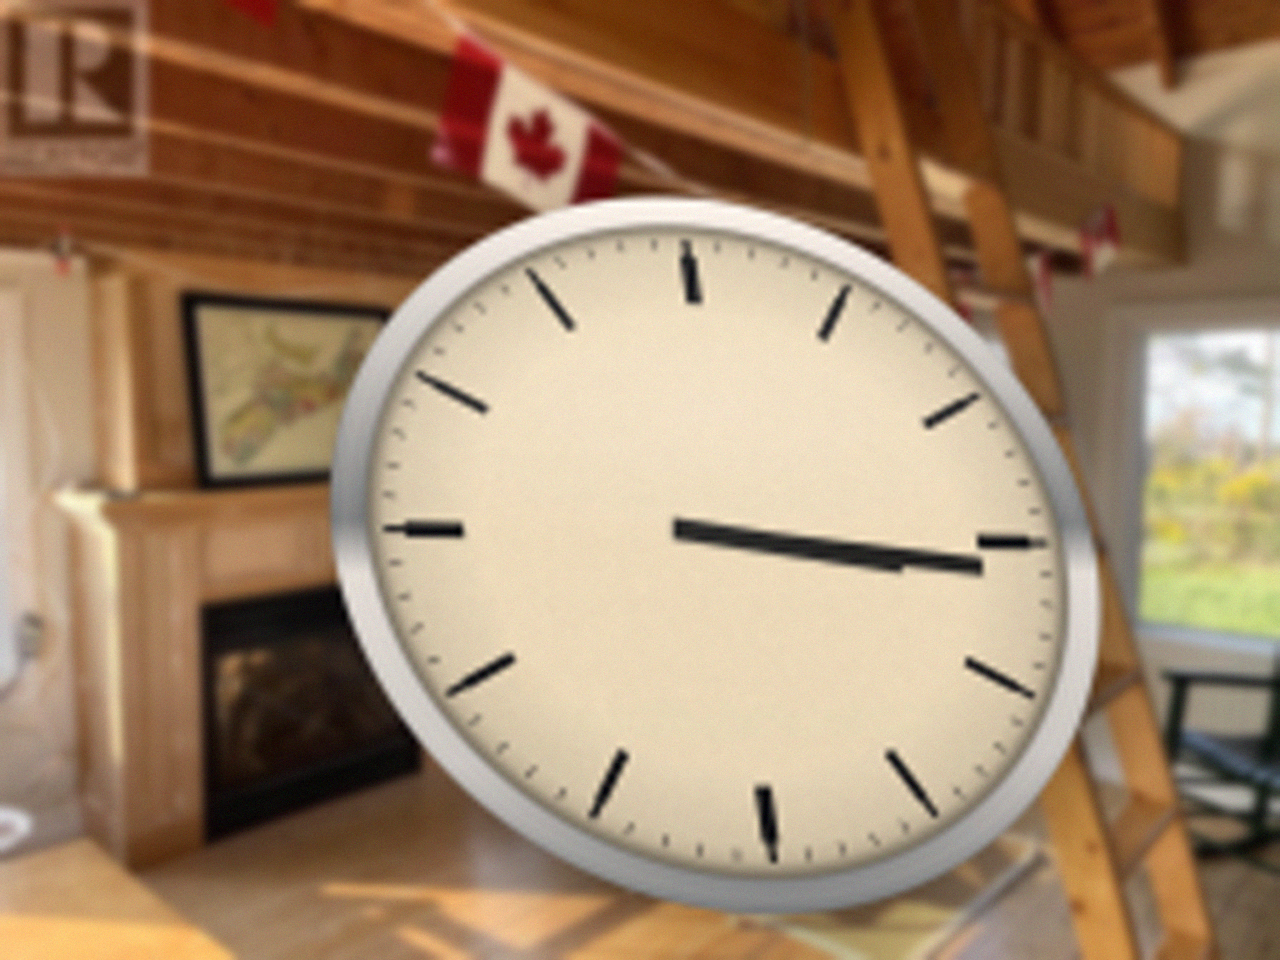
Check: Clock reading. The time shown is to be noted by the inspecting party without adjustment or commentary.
3:16
